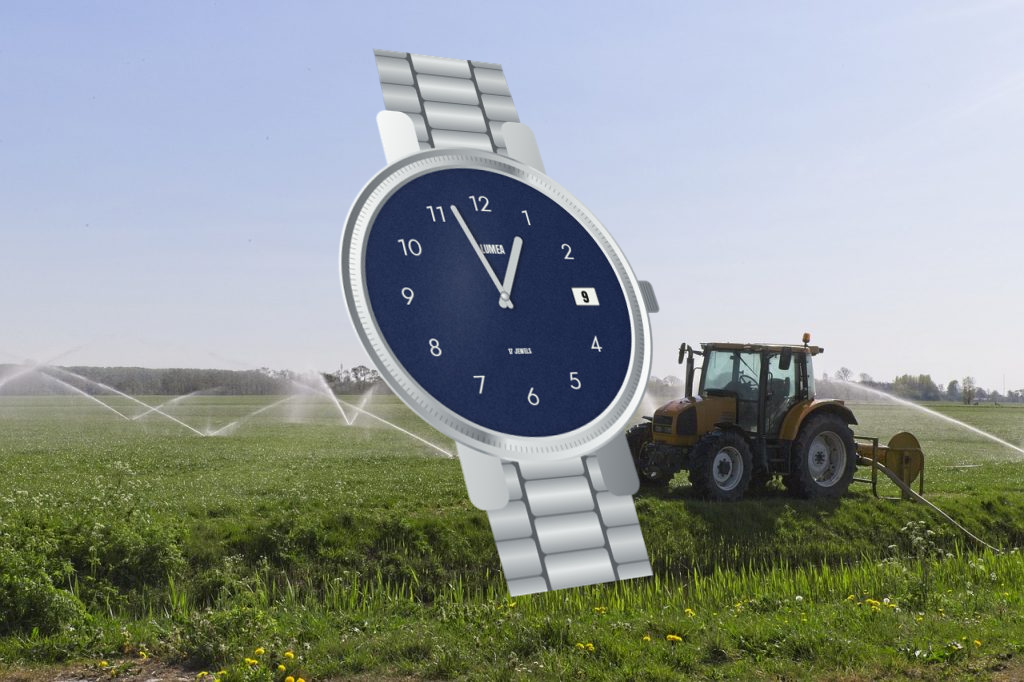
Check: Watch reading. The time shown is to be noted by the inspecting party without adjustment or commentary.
12:57
